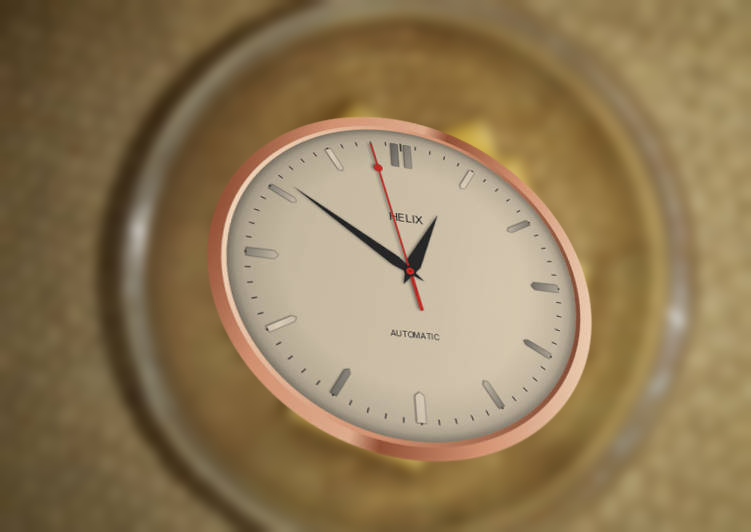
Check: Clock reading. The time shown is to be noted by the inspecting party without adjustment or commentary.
12:50:58
